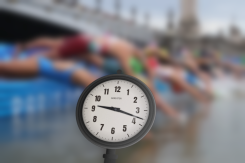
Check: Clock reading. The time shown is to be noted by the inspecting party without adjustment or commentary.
9:18
